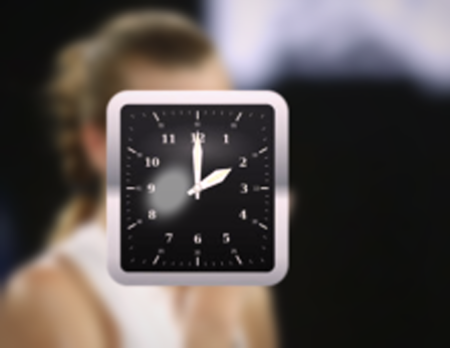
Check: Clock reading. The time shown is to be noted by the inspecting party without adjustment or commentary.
2:00
